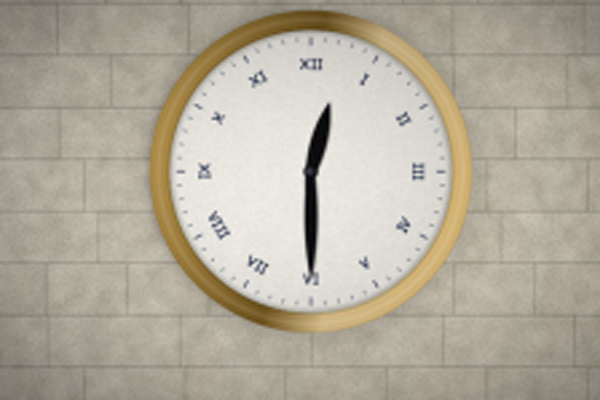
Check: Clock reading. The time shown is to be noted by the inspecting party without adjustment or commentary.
12:30
